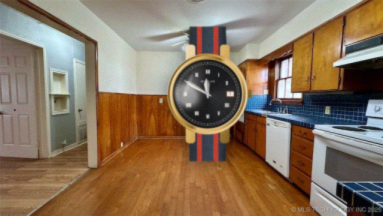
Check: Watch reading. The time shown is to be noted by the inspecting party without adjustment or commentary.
11:50
